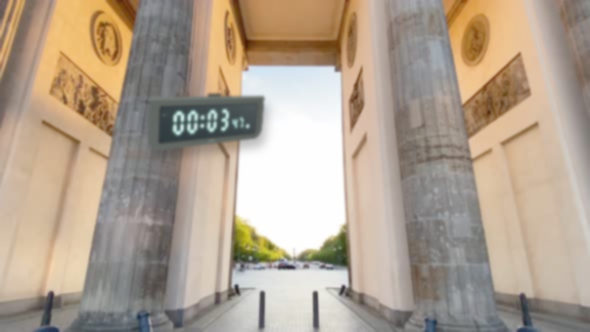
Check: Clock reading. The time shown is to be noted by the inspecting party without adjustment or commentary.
0:03
